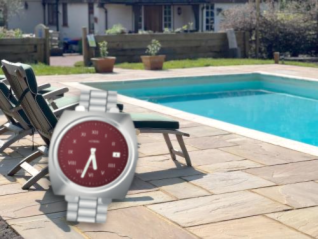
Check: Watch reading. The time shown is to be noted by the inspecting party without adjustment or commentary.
5:33
